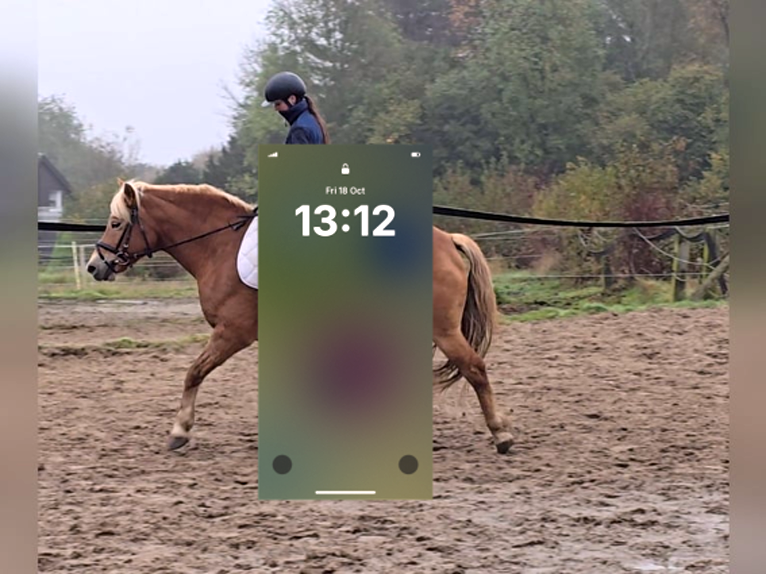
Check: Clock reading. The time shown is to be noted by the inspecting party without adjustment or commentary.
13:12
